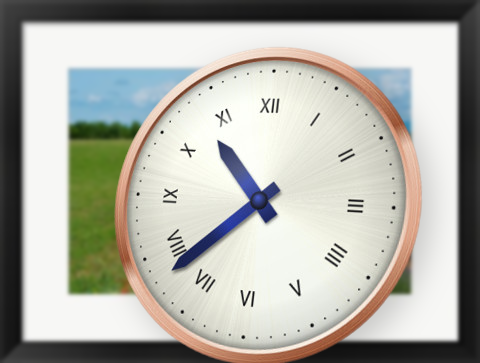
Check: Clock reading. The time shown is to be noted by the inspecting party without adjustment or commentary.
10:38
